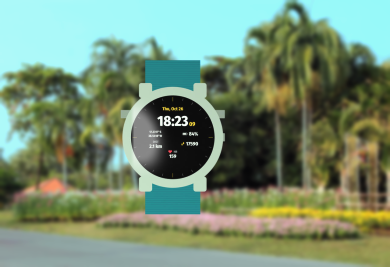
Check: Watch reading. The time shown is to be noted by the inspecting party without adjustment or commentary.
18:23
